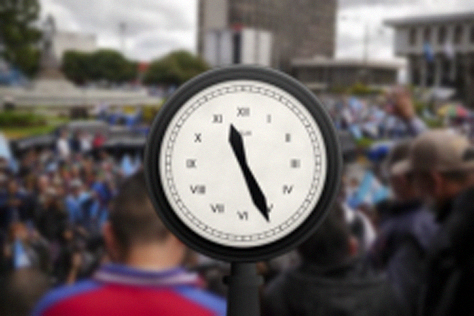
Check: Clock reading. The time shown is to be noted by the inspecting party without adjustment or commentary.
11:26
